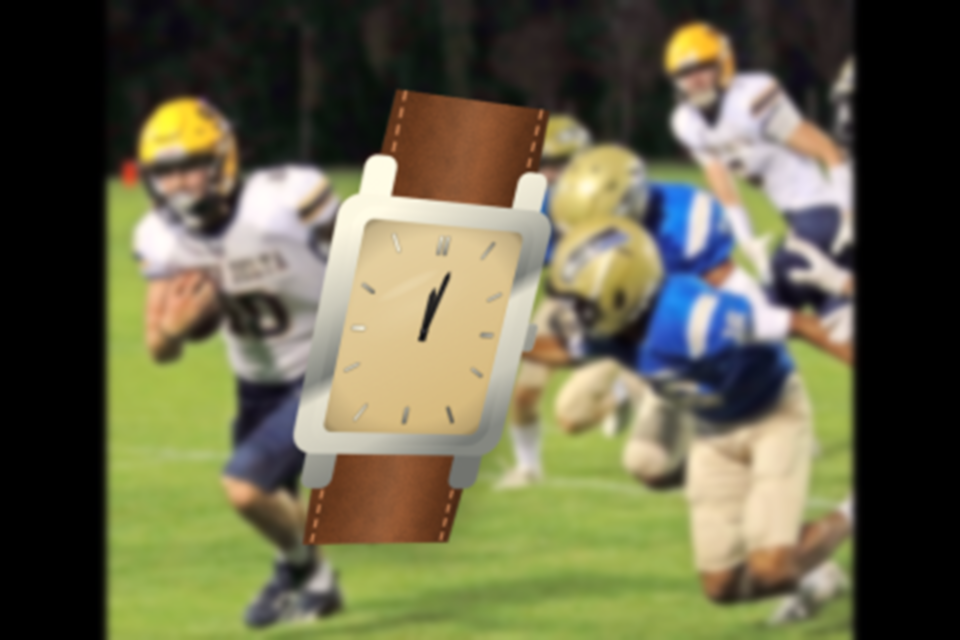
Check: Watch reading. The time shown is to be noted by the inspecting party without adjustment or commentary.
12:02
